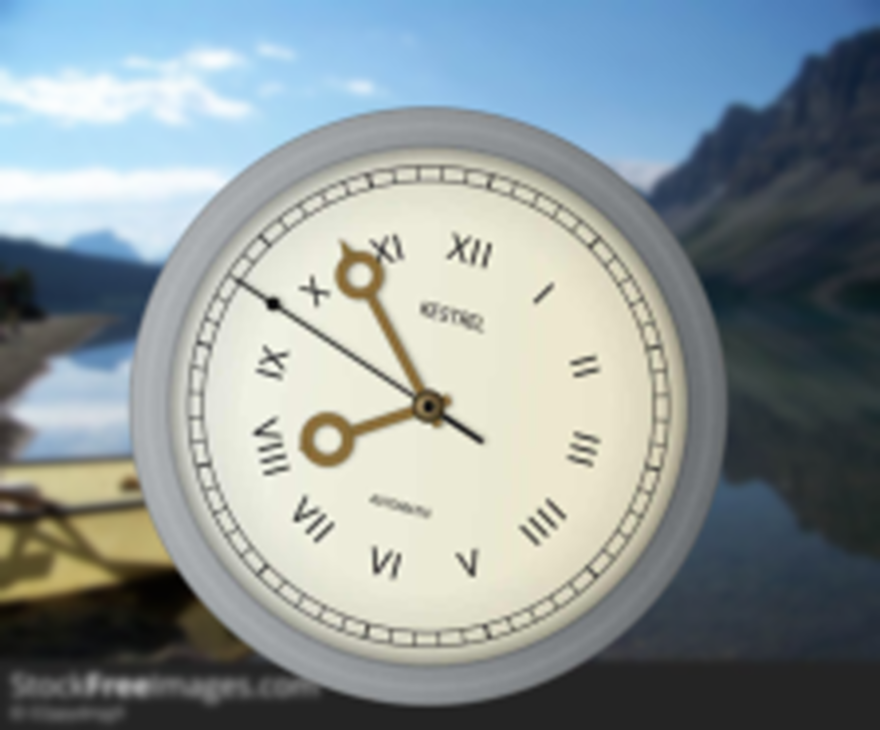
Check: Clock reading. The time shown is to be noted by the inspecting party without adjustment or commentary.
7:52:48
